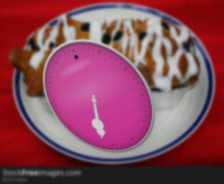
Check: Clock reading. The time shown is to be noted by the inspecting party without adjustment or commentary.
6:32
